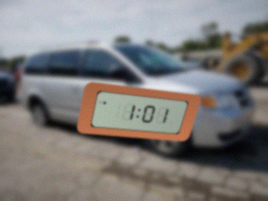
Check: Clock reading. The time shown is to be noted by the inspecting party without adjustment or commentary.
1:01
